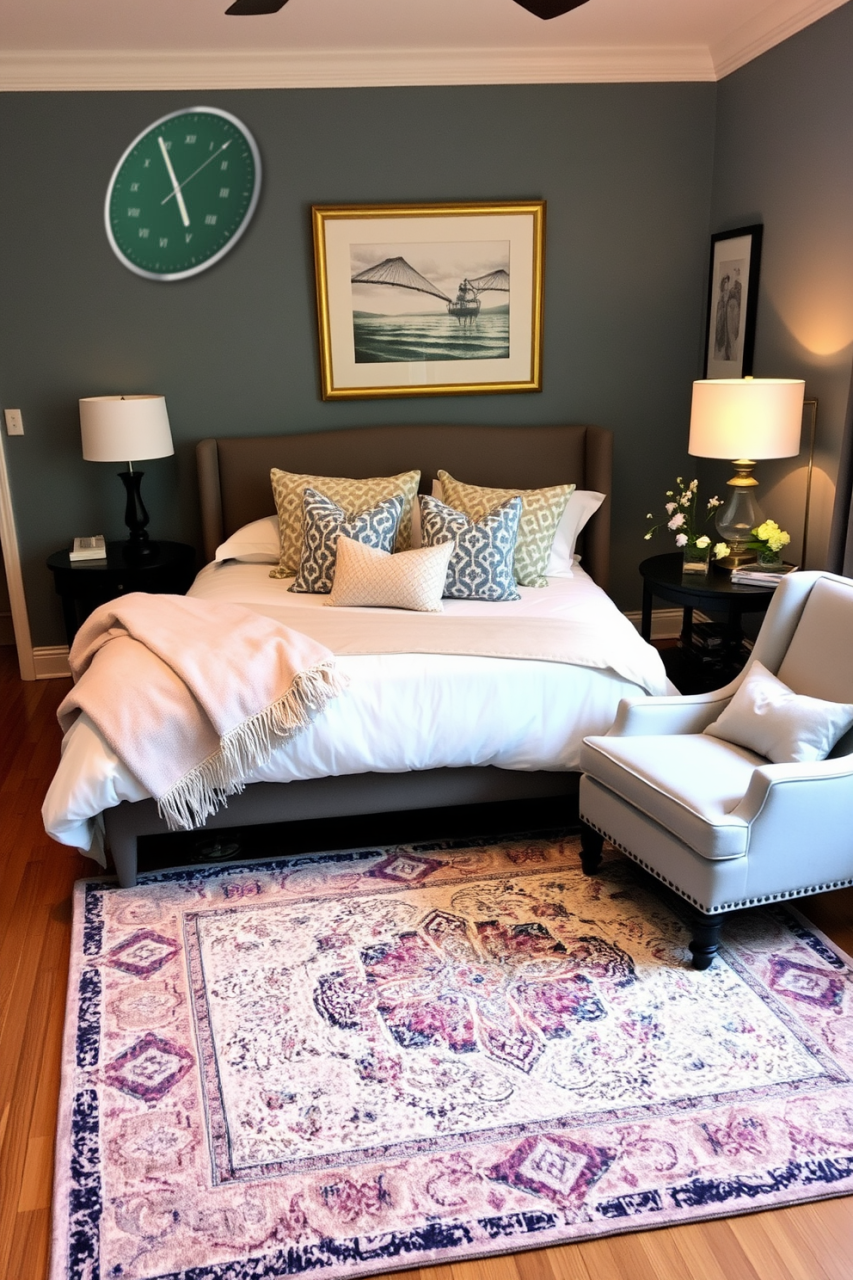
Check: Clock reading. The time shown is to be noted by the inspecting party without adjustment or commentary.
4:54:07
